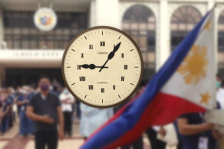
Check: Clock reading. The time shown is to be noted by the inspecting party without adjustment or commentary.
9:06
